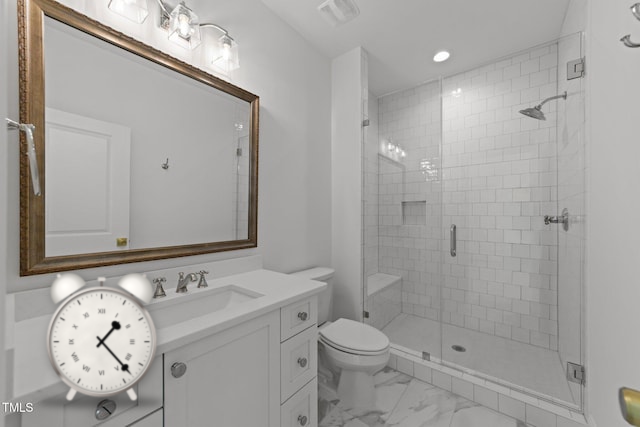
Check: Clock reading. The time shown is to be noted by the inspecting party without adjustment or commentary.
1:23
